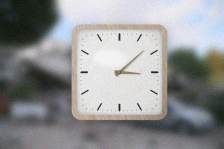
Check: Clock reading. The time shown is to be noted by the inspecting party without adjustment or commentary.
3:08
